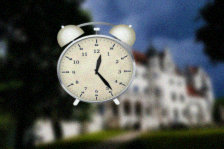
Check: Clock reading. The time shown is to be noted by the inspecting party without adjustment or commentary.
12:24
